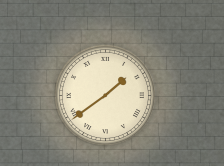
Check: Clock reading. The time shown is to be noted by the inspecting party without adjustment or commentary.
1:39
